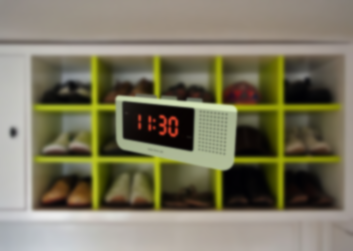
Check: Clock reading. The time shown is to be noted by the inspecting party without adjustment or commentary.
11:30
